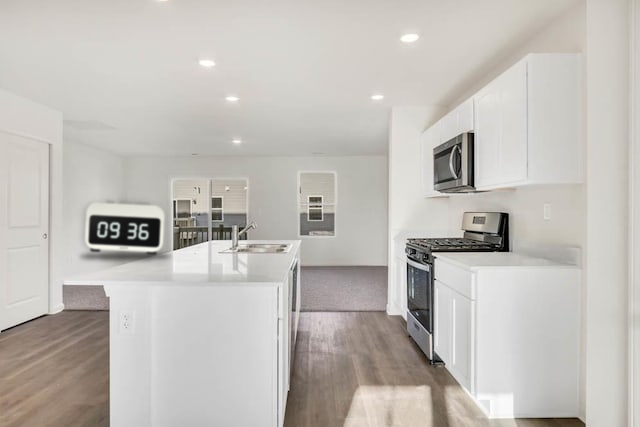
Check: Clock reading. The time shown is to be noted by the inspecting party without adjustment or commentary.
9:36
